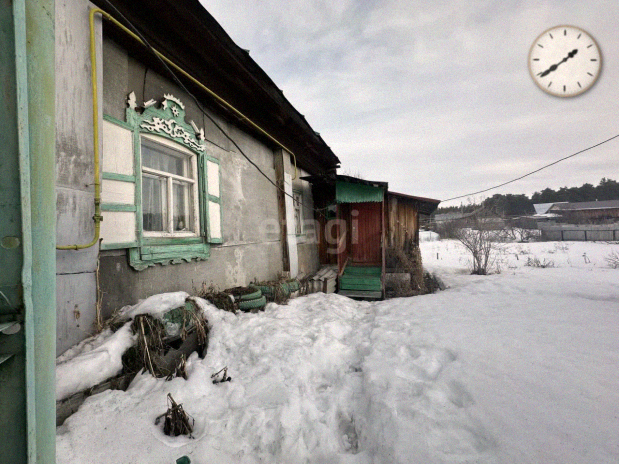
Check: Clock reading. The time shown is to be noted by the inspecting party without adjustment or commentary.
1:39
